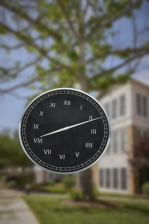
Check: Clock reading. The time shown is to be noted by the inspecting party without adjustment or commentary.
8:11
